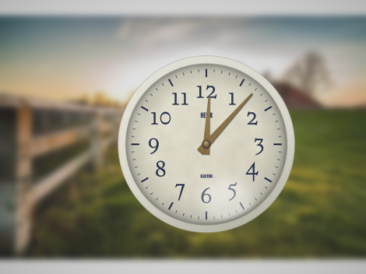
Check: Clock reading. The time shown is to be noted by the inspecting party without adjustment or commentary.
12:07
